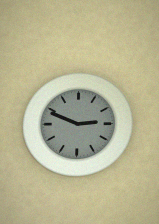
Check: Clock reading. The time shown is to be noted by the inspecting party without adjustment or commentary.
2:49
